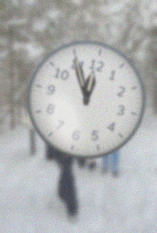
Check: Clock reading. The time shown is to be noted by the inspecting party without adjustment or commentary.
11:55
